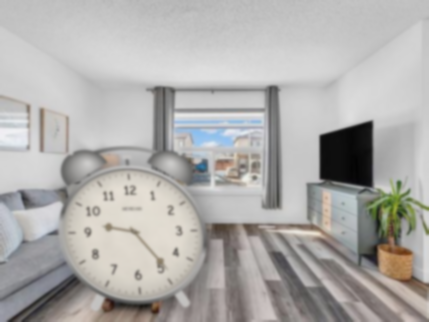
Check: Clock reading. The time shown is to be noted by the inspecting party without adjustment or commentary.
9:24
